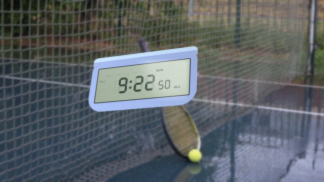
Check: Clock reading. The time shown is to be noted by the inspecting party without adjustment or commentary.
9:22:50
